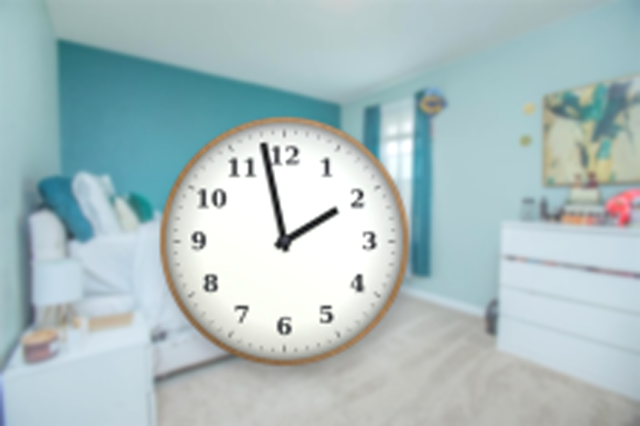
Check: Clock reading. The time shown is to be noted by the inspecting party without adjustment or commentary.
1:58
